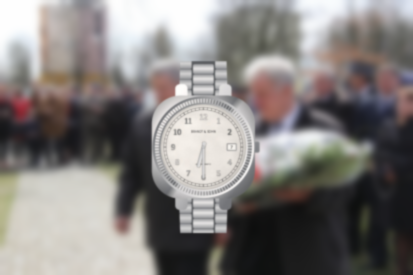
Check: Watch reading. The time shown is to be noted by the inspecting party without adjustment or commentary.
6:30
